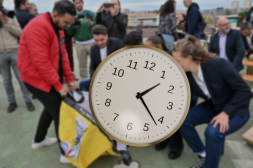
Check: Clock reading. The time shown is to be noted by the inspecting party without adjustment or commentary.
1:22
